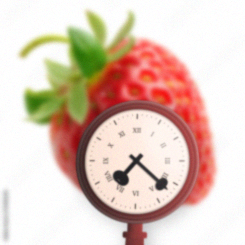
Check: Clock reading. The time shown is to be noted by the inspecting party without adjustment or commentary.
7:22
